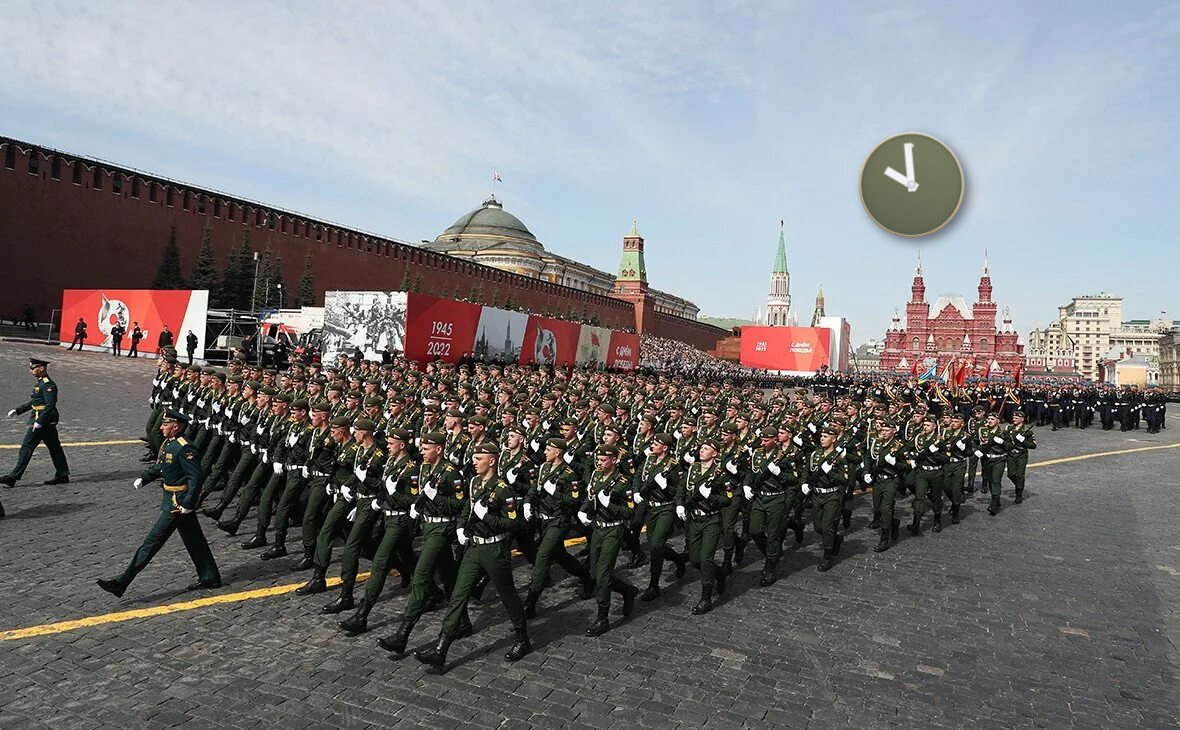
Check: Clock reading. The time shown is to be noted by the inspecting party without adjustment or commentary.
9:59
